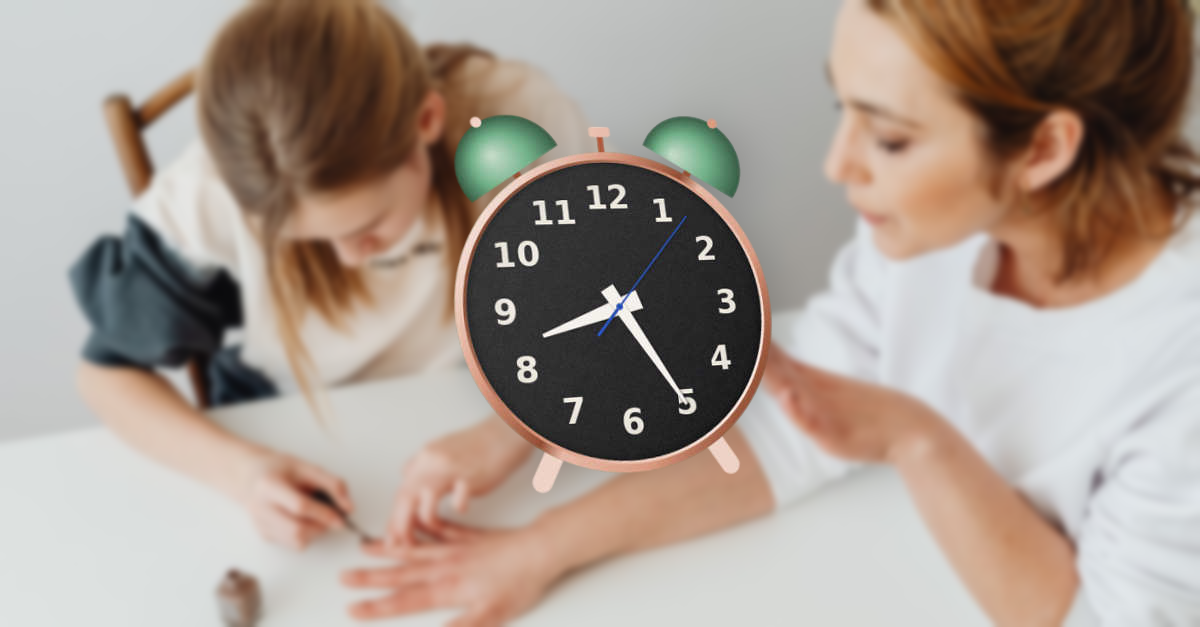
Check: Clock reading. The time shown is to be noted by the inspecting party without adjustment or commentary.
8:25:07
